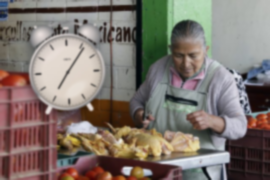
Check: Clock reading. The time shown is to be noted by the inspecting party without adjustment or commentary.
7:06
